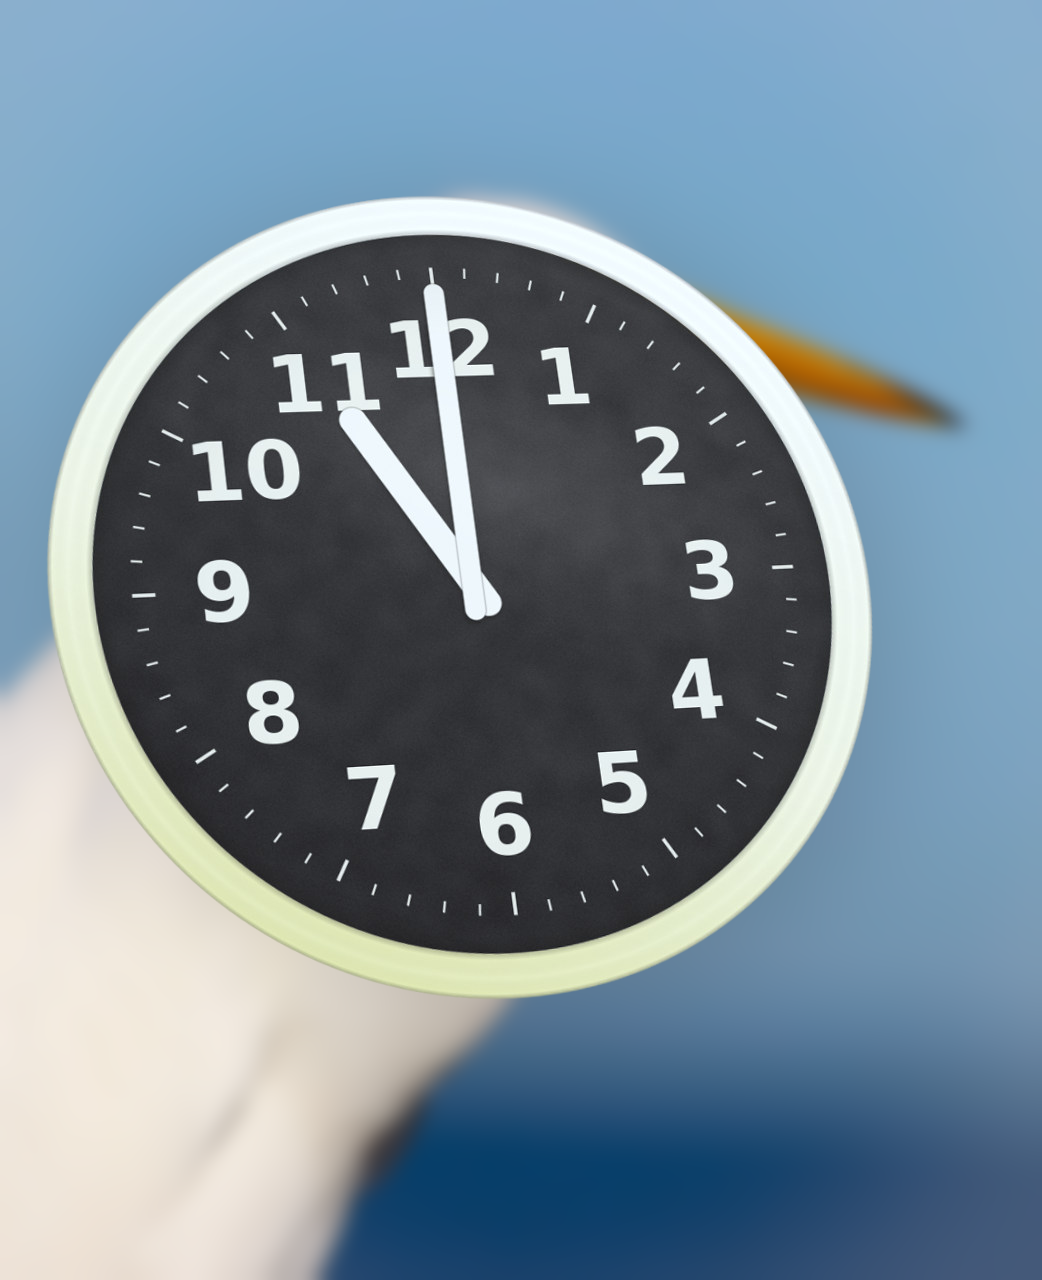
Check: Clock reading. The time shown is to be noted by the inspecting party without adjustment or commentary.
11:00
